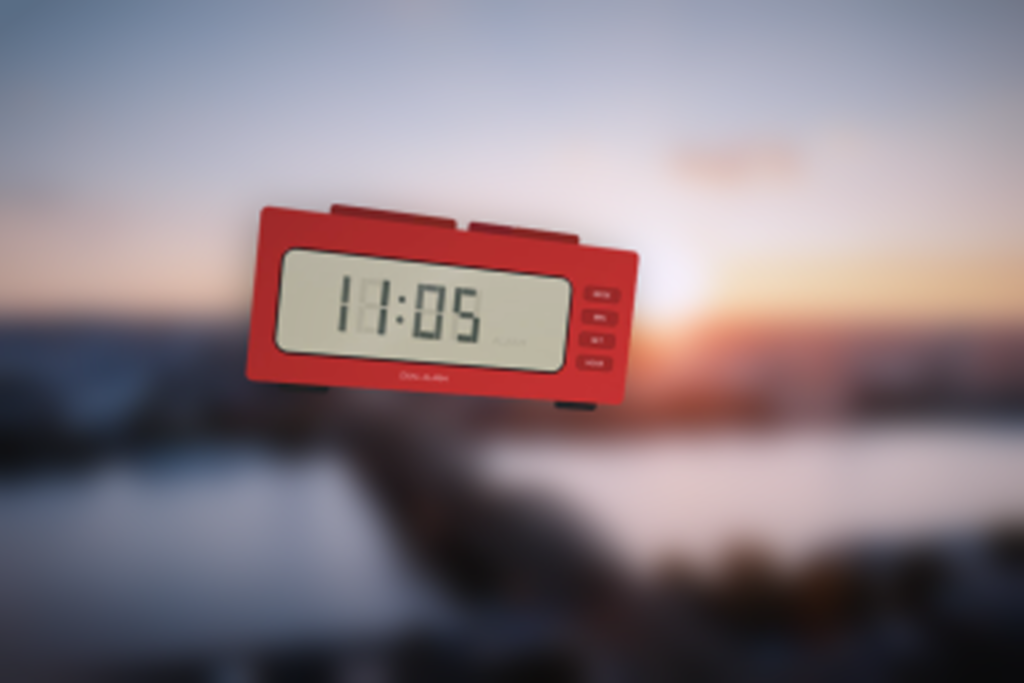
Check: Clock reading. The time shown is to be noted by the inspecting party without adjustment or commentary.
11:05
